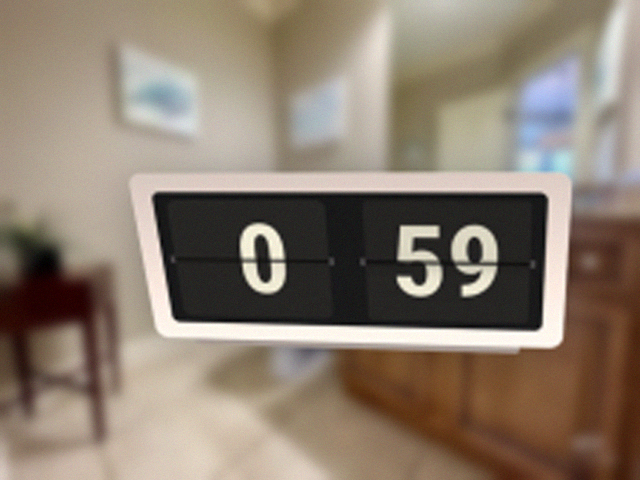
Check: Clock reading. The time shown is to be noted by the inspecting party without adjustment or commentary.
0:59
